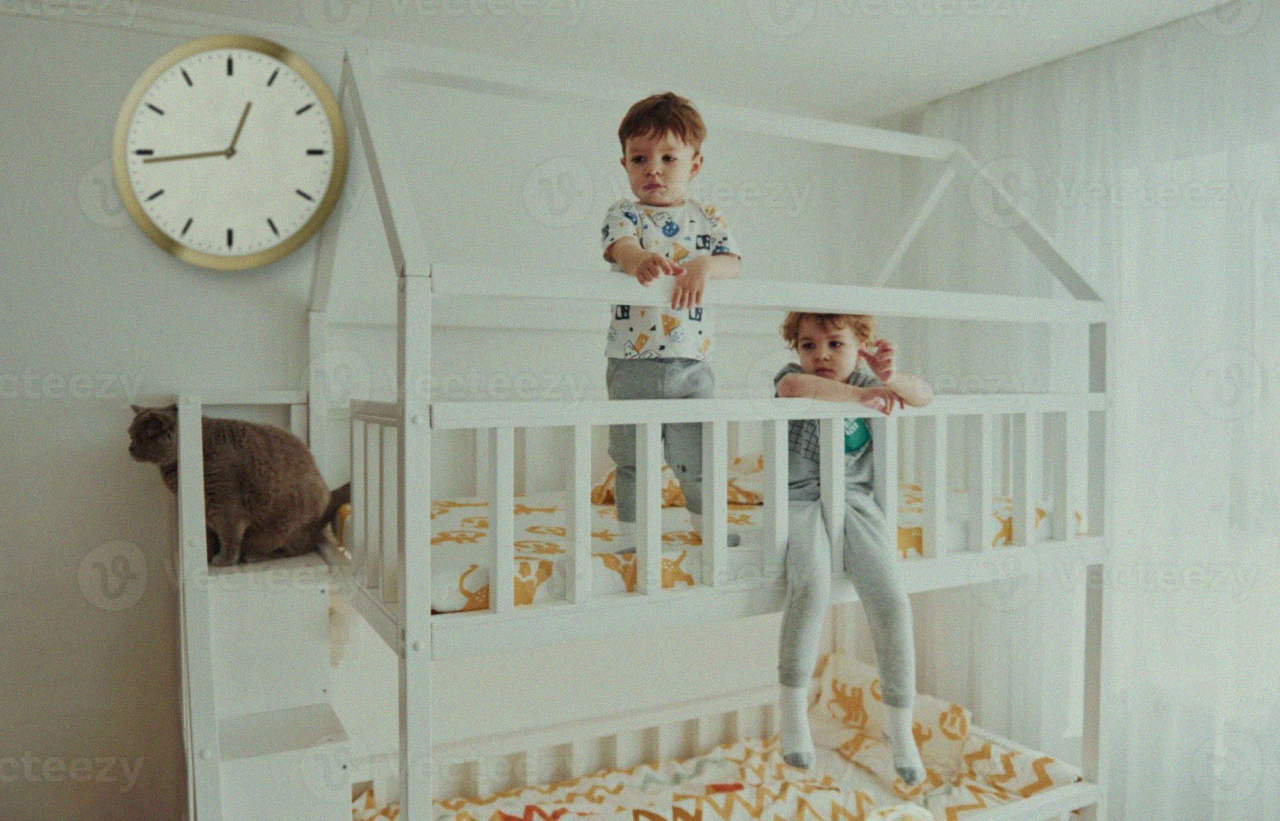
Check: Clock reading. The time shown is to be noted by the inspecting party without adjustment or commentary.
12:44
